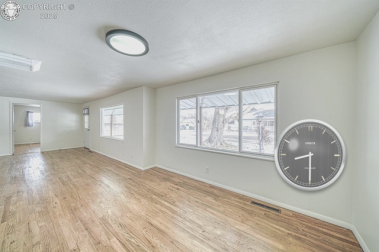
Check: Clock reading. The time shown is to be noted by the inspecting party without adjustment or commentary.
8:30
